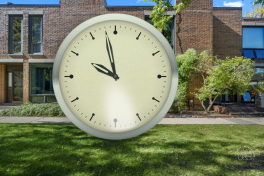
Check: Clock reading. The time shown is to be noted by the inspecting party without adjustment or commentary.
9:58
